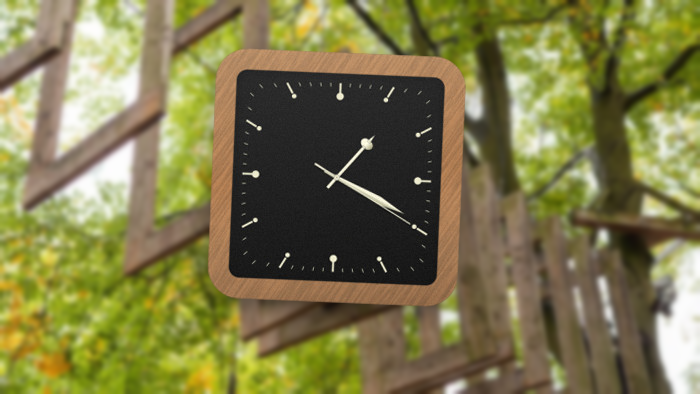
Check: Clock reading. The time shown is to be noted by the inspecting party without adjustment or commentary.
1:19:20
